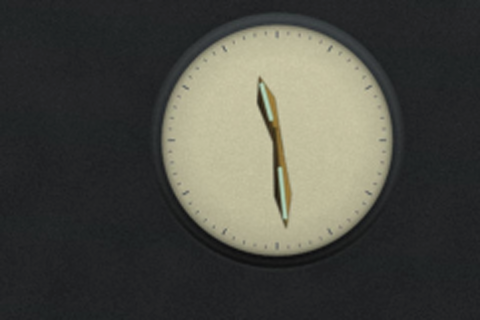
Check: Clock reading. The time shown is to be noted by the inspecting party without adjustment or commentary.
11:29
